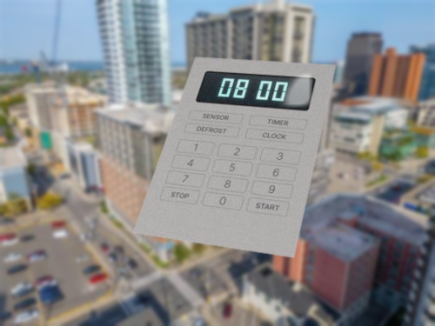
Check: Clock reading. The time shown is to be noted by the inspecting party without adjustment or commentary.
8:00
